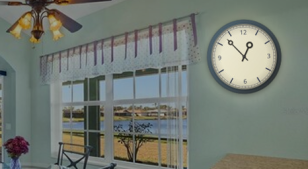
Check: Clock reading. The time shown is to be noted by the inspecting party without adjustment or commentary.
12:53
